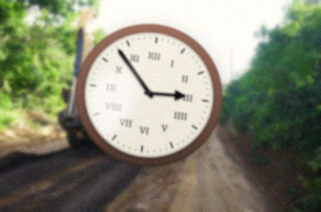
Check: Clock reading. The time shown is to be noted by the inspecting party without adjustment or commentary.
2:53
